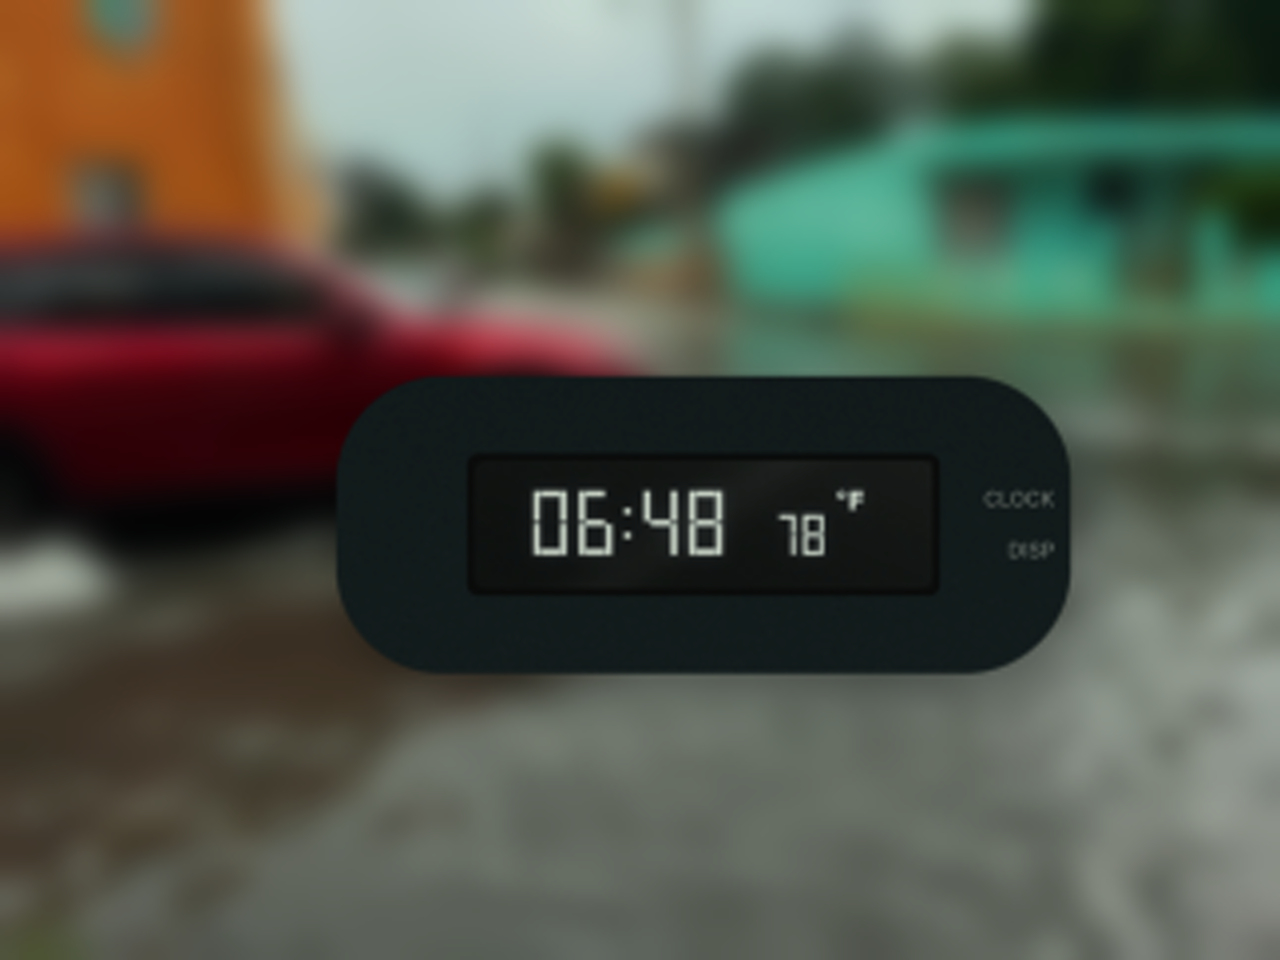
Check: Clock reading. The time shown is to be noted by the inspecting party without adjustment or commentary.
6:48
